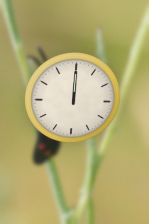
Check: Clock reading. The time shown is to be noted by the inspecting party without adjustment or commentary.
12:00
